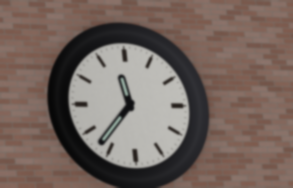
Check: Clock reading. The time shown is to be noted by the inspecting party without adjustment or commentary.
11:37
